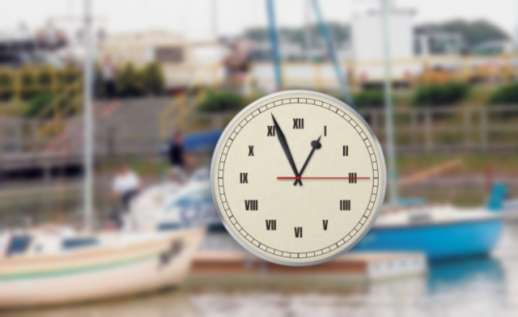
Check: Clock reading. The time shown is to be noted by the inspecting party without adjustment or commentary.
12:56:15
